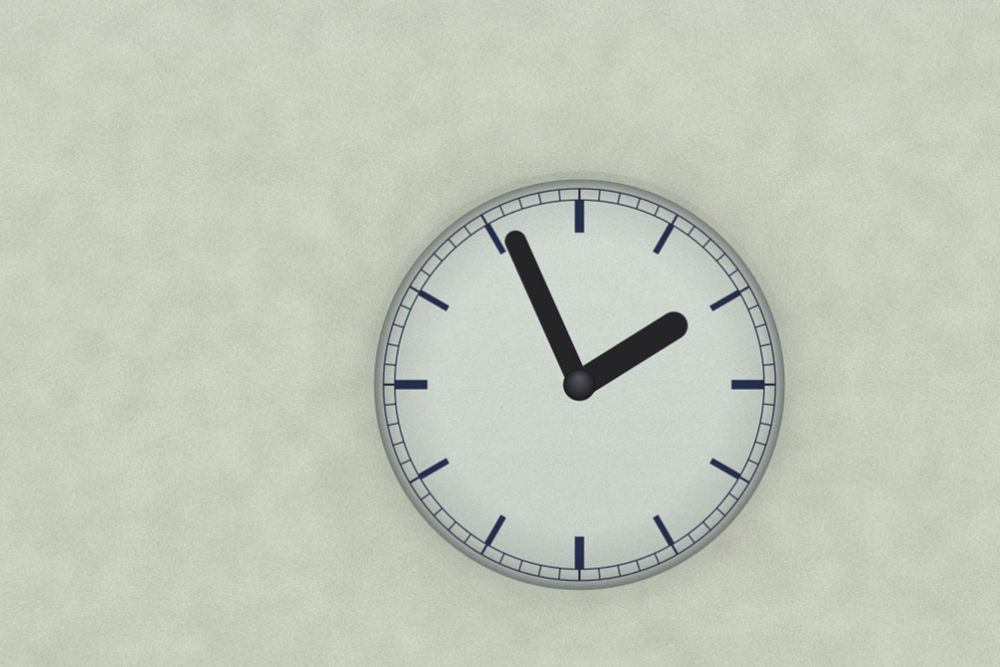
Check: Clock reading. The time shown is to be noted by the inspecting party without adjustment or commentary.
1:56
